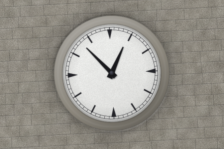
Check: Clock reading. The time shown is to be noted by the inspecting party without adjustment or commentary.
12:53
